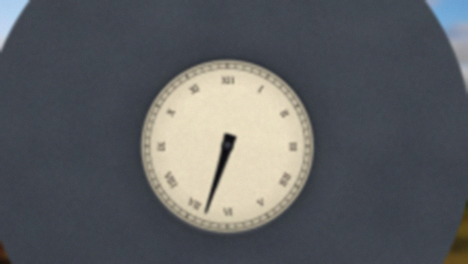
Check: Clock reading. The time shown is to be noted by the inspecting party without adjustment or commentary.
6:33
